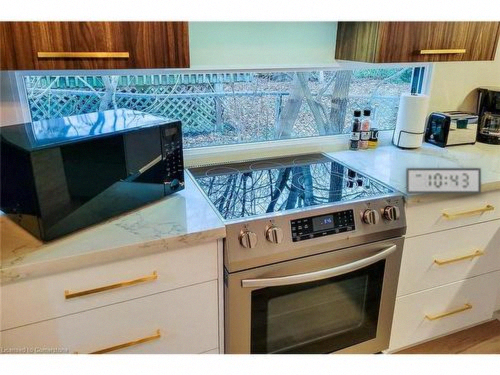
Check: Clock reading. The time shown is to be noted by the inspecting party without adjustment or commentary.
10:43
